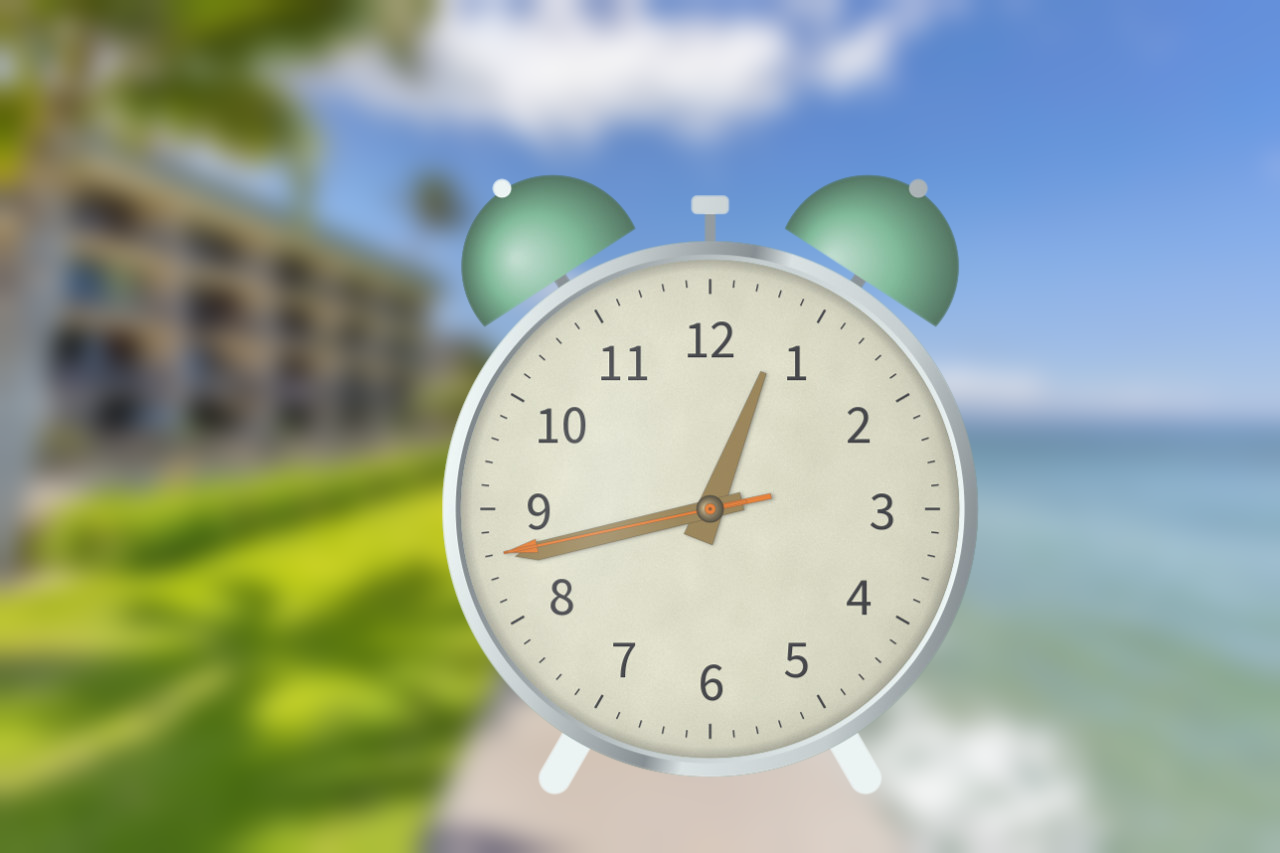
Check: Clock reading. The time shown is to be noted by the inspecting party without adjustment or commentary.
12:42:43
